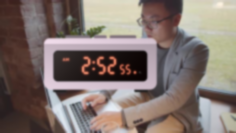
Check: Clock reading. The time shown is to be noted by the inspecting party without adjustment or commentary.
2:52
